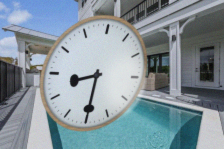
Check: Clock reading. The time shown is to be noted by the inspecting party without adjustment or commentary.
8:30
